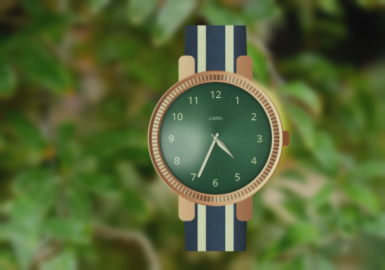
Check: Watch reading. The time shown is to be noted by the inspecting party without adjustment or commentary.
4:34
